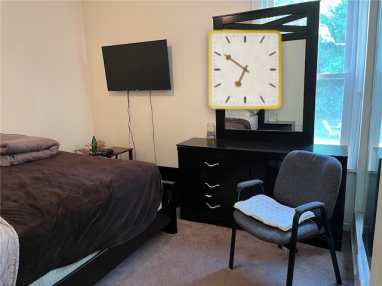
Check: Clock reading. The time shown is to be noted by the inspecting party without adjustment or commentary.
6:51
